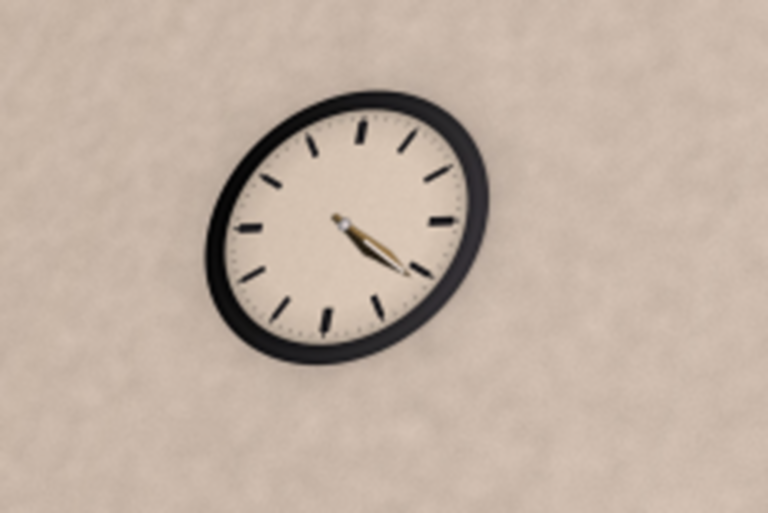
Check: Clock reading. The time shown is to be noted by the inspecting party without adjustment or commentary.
4:21
